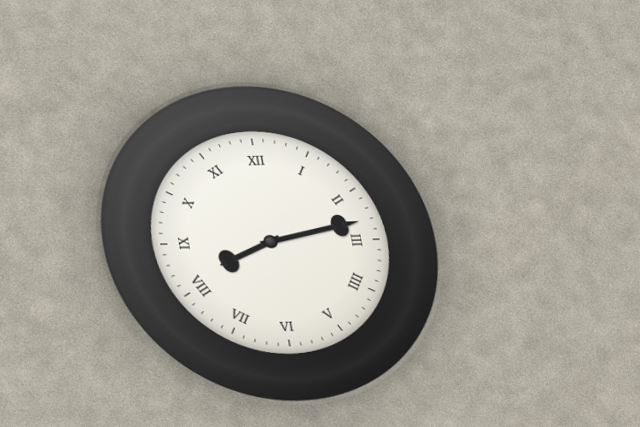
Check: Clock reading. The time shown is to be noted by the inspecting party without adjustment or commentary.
8:13
